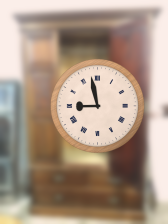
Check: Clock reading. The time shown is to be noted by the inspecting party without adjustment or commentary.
8:58
